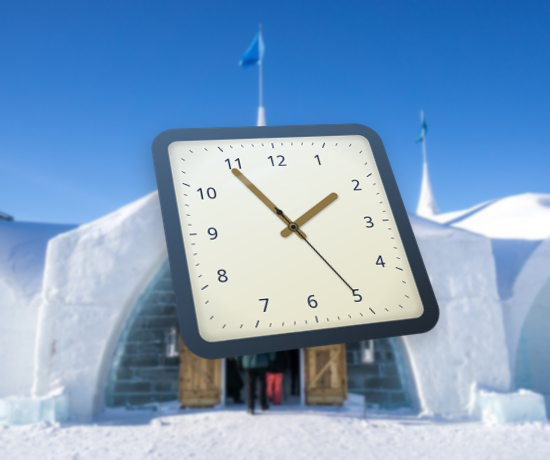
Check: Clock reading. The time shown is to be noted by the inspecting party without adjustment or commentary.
1:54:25
